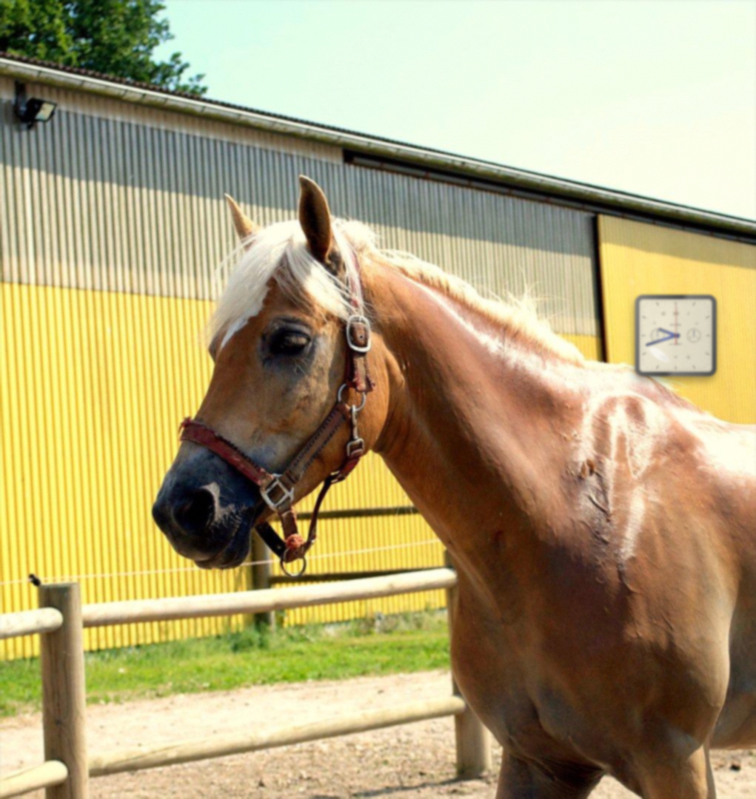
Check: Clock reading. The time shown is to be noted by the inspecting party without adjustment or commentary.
9:42
